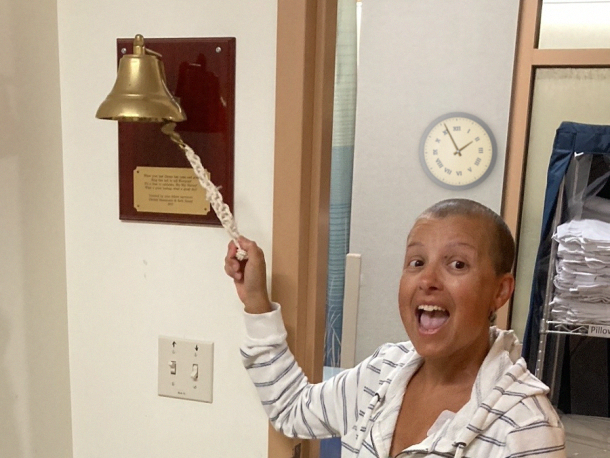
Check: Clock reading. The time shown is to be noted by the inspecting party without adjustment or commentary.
1:56
